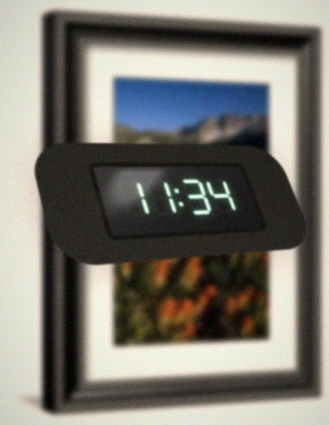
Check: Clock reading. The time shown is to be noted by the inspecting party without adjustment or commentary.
11:34
